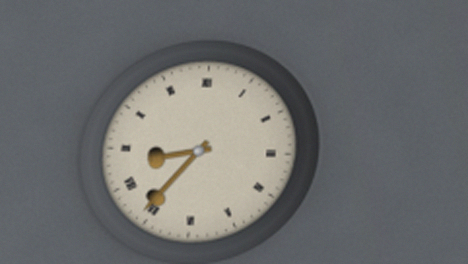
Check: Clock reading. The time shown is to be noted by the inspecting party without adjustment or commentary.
8:36
